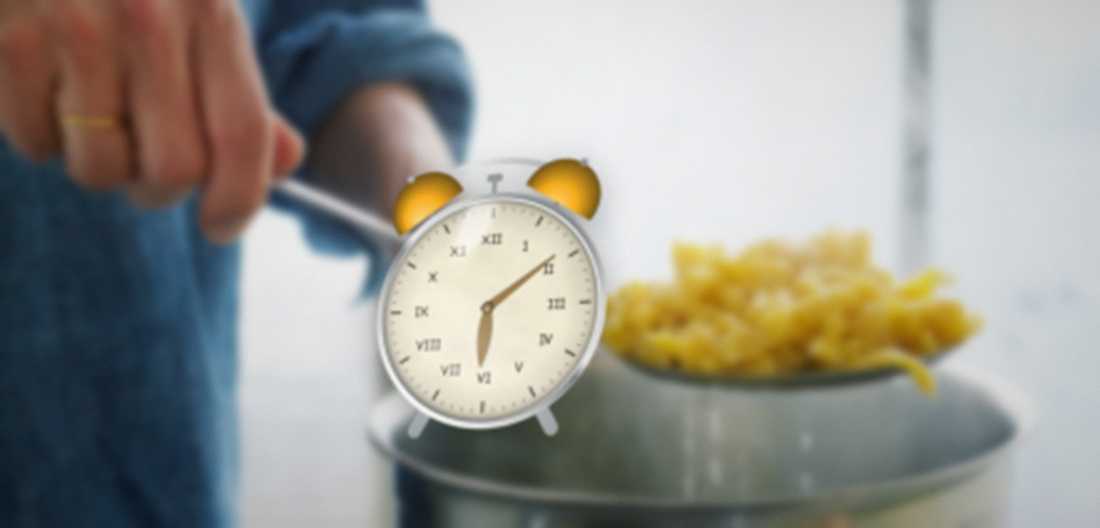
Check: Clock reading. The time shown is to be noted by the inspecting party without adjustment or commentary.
6:09
